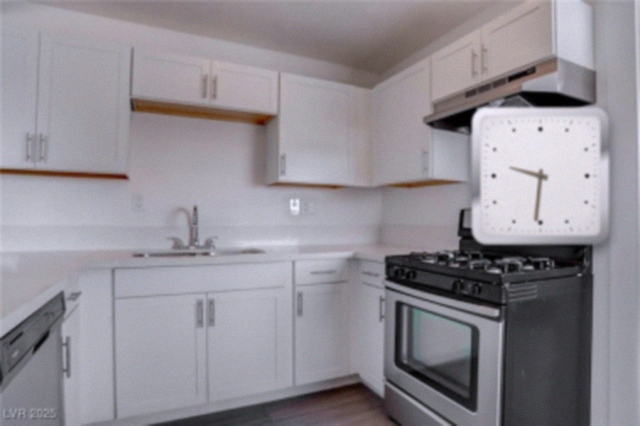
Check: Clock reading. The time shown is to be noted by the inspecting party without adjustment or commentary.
9:31
